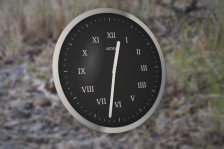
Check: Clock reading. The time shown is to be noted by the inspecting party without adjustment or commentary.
12:32
